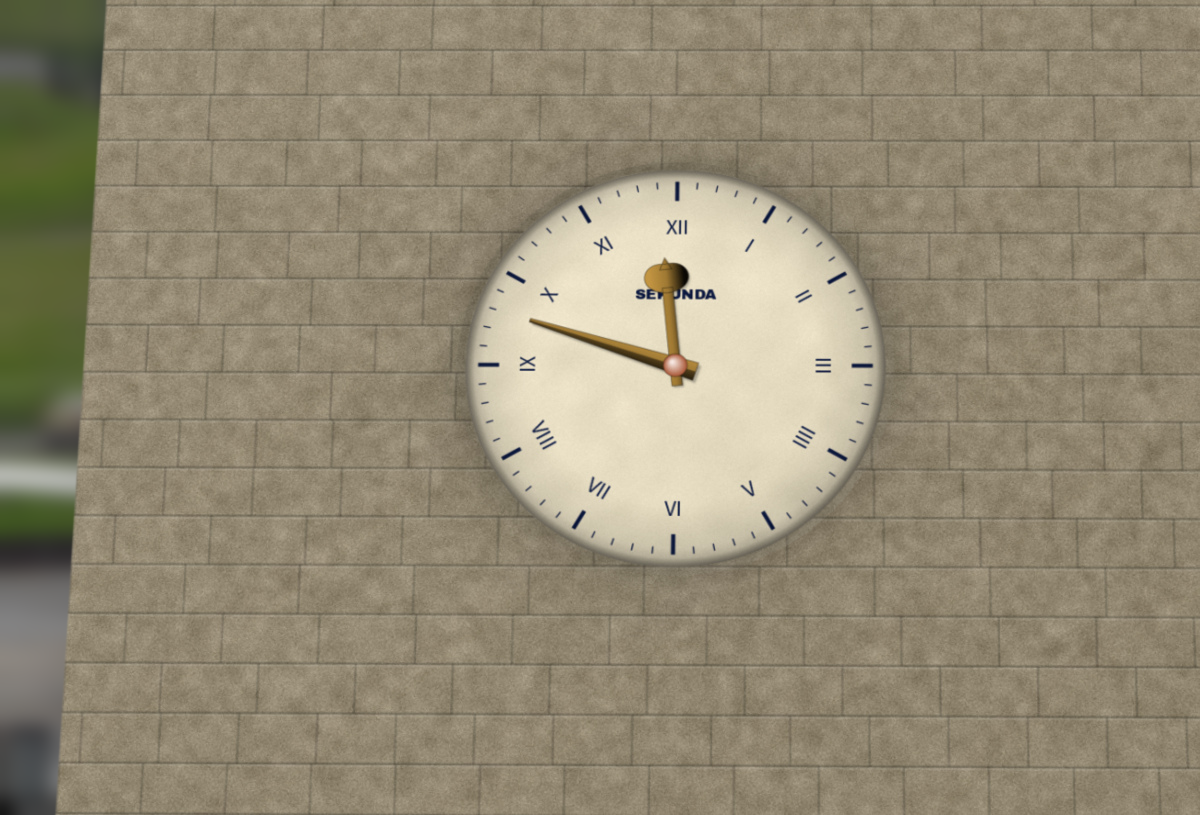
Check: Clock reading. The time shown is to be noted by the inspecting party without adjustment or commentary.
11:48
